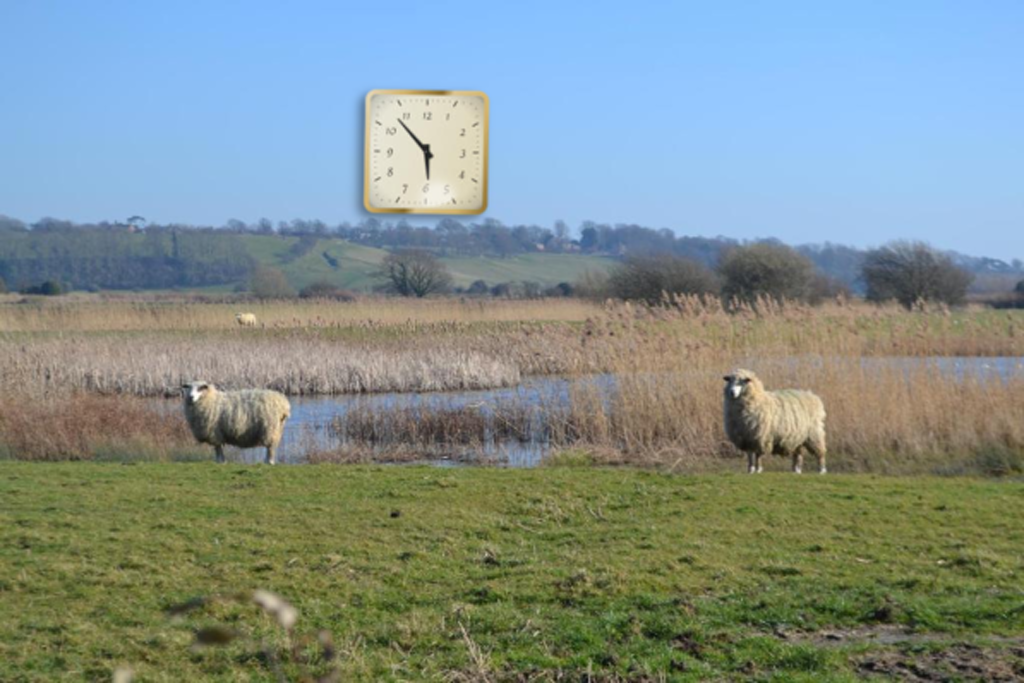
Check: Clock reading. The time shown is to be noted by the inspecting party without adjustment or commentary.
5:53
